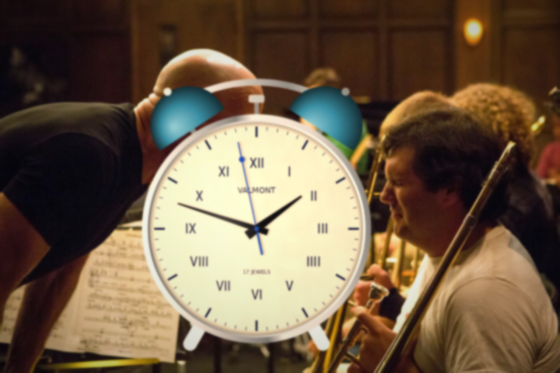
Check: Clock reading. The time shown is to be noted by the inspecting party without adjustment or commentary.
1:47:58
